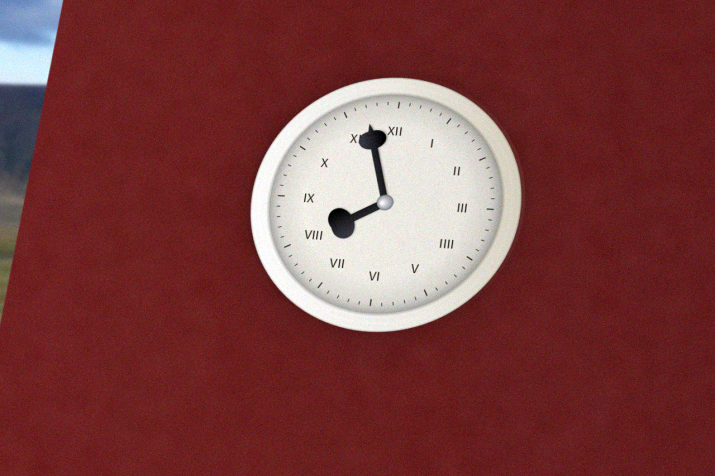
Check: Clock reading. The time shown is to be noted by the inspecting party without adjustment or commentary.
7:57
